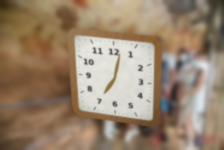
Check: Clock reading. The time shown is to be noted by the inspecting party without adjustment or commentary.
7:02
